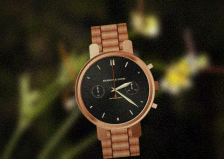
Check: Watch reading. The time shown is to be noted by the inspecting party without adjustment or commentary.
2:22
